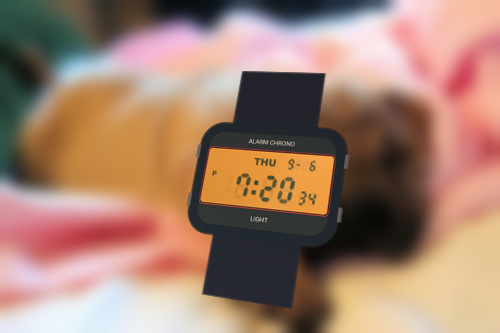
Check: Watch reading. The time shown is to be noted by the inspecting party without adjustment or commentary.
7:20:34
